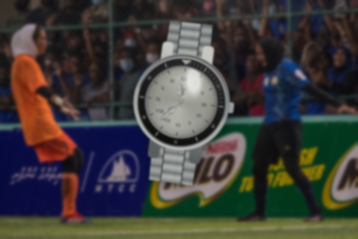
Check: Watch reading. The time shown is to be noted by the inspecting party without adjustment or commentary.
11:37
